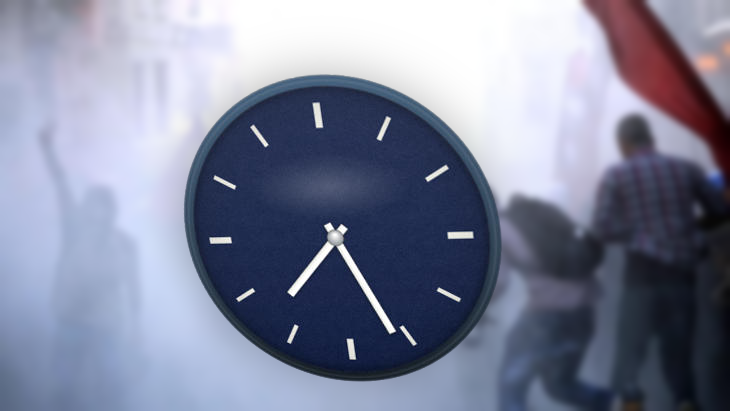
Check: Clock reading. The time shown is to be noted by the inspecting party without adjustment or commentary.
7:26
